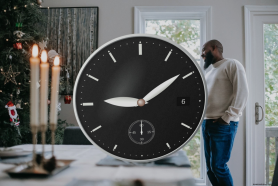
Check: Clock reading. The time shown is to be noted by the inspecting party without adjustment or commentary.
9:09
